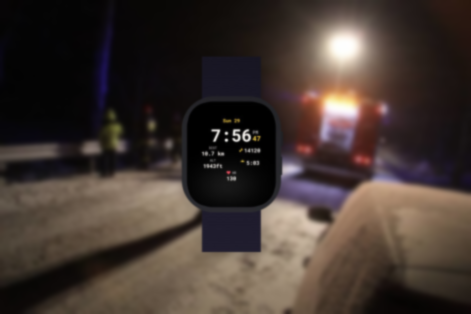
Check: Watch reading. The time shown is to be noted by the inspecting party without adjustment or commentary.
7:56
